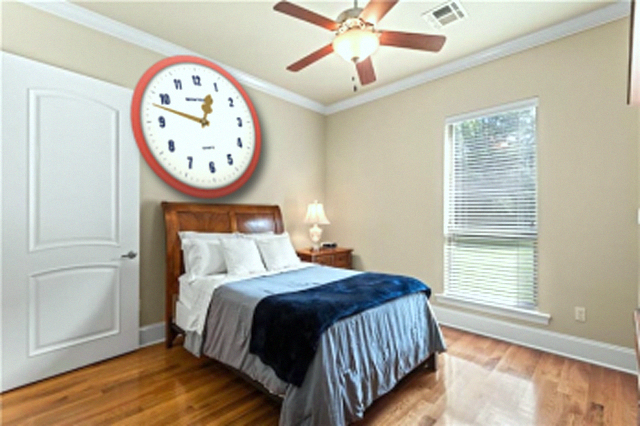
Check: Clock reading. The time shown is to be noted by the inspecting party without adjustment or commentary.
12:48
